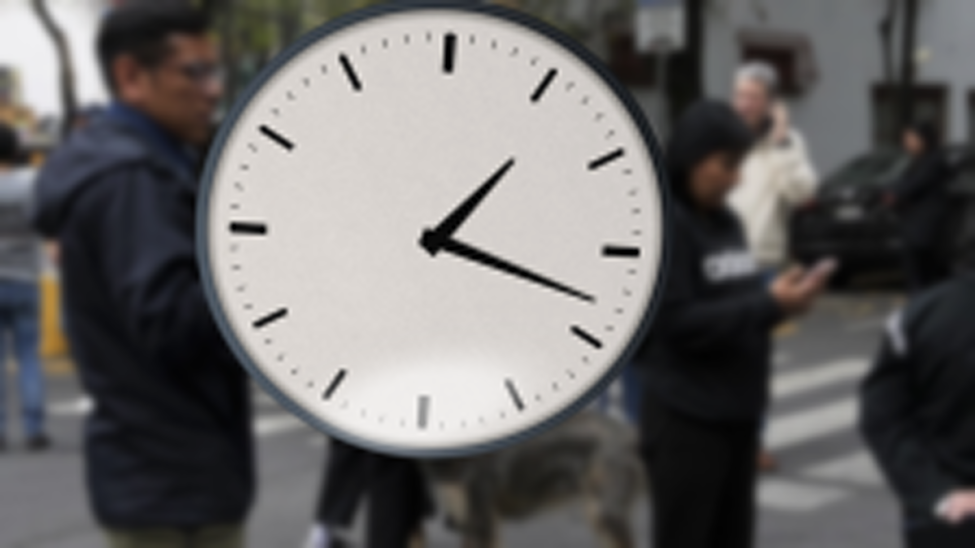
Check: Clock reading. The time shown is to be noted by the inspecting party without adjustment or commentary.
1:18
